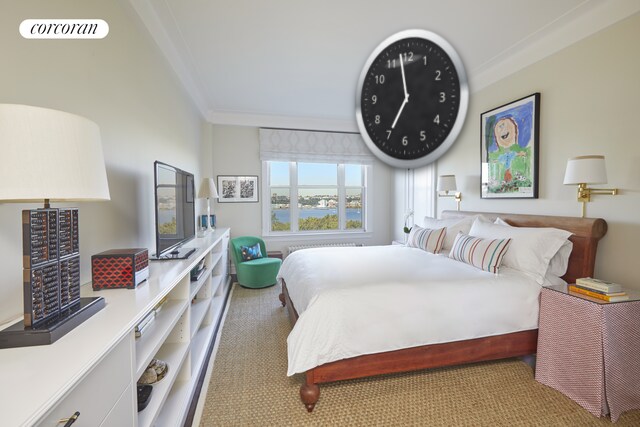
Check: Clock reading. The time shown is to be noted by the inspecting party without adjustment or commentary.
6:58
